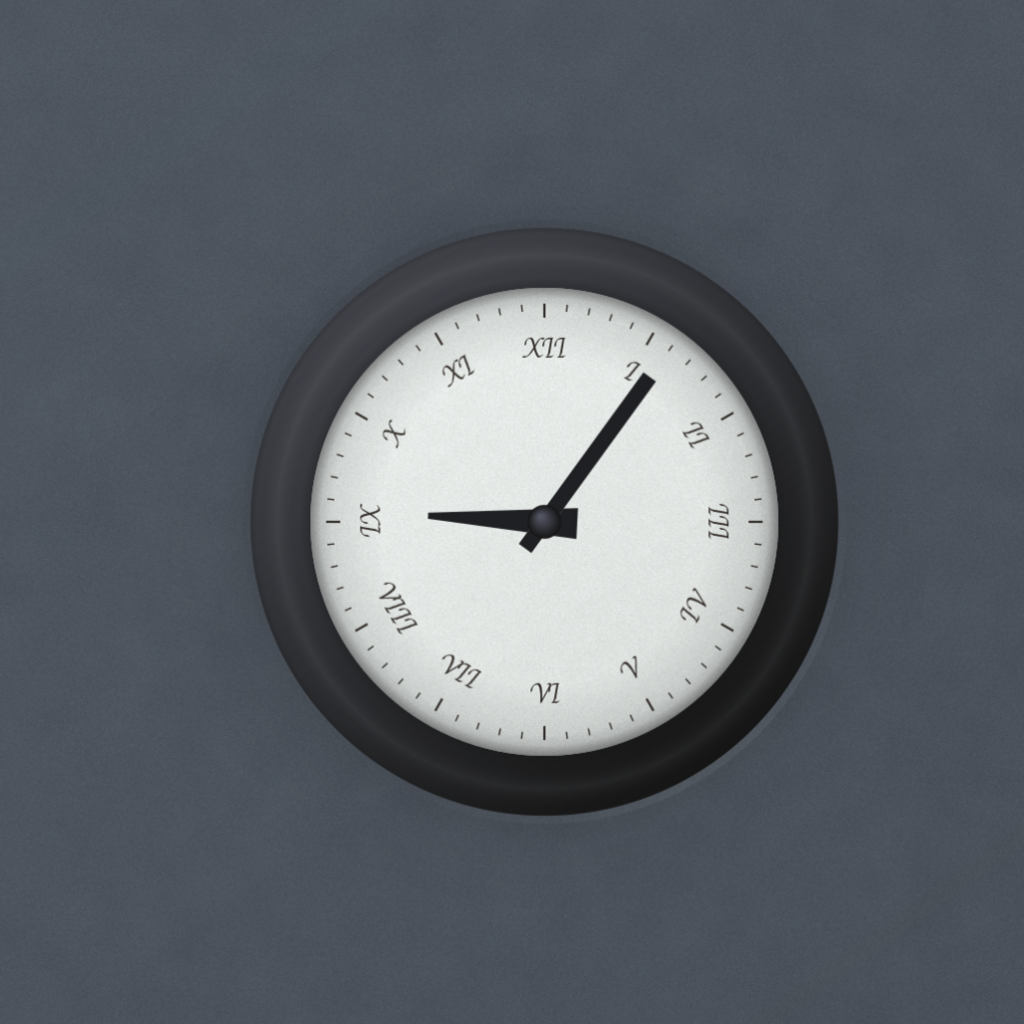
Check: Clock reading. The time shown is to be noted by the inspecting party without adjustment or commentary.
9:06
